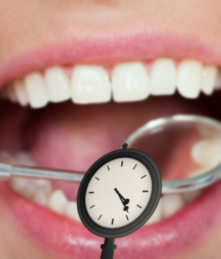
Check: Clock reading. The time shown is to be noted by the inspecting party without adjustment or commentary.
4:24
